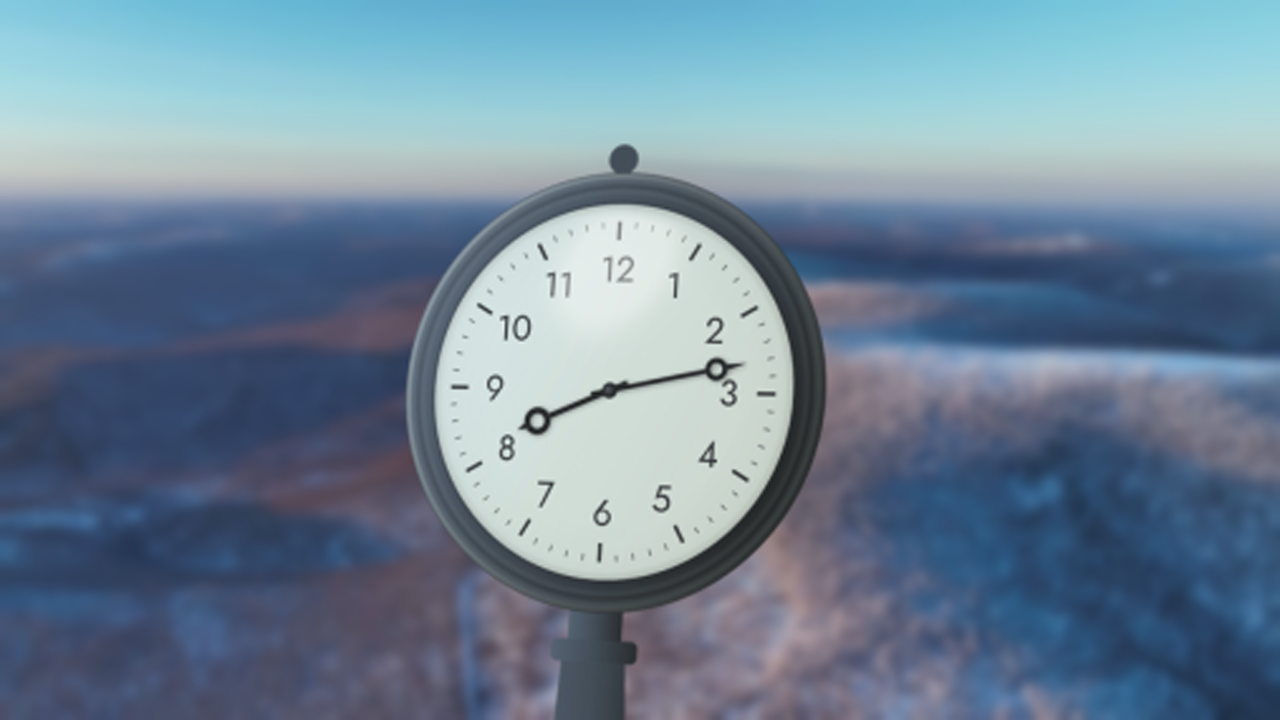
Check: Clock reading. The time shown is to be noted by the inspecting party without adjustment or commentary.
8:13
